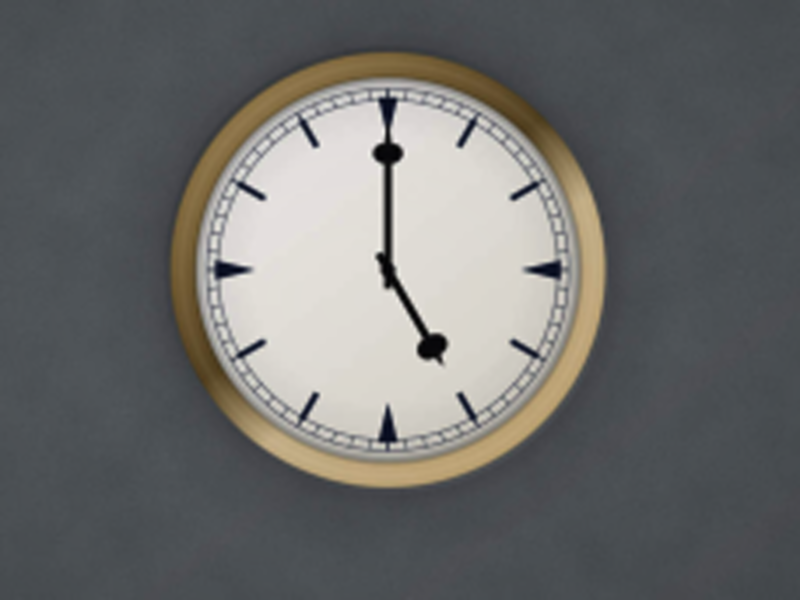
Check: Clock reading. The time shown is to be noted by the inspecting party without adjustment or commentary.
5:00
